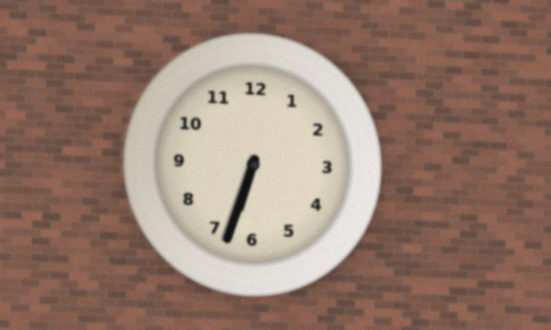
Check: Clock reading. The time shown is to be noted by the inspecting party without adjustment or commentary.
6:33
